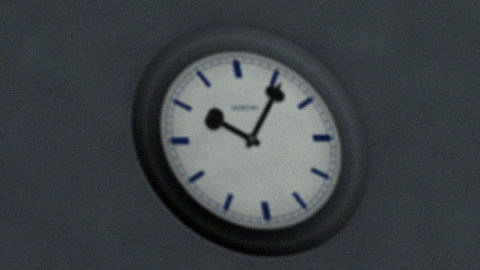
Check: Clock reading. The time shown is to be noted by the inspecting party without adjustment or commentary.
10:06
